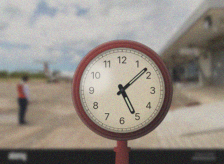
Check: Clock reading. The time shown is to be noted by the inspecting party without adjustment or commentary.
5:08
